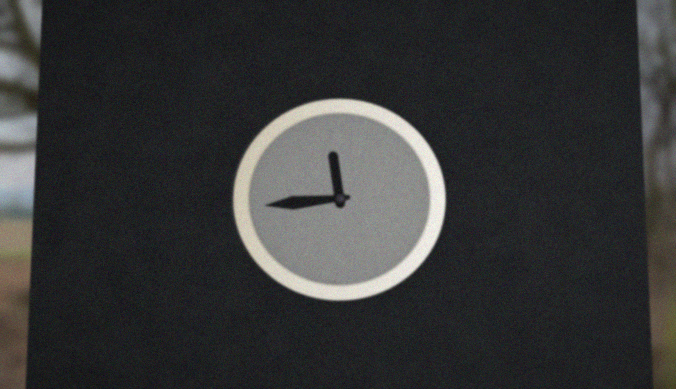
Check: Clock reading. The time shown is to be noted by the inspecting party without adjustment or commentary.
11:44
